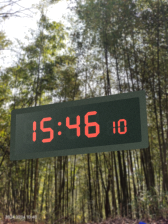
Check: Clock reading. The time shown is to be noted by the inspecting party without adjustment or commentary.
15:46:10
